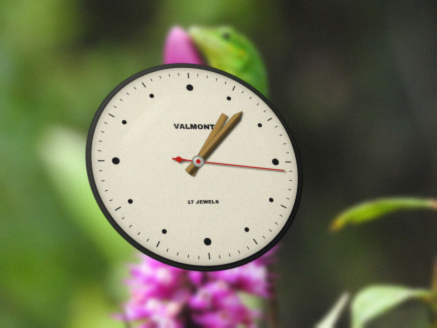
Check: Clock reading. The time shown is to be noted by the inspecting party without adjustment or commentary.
1:07:16
